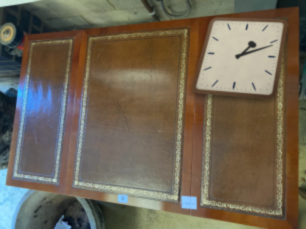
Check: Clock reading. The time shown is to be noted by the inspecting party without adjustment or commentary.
1:11
